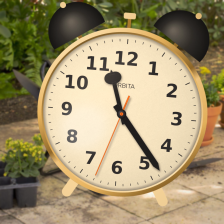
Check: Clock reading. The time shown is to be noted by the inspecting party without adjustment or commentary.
11:23:33
